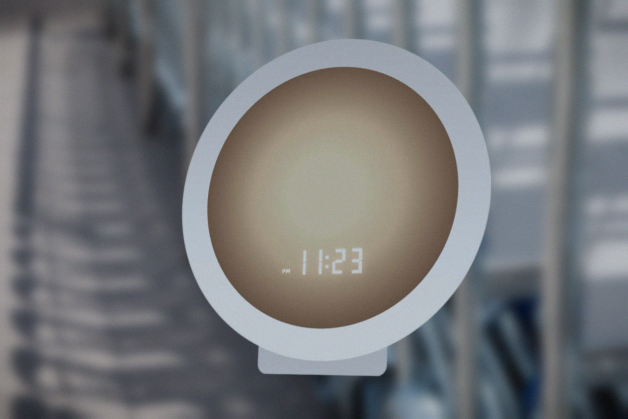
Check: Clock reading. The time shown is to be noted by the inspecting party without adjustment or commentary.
11:23
